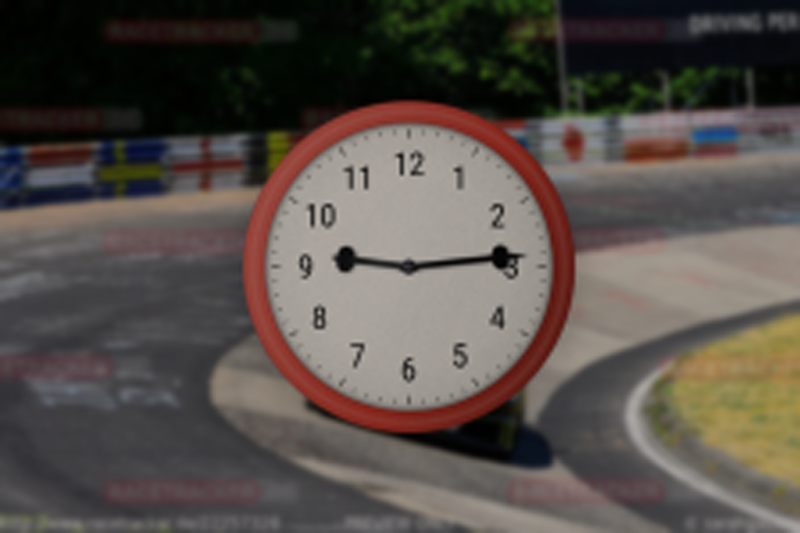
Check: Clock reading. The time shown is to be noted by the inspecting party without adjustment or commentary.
9:14
